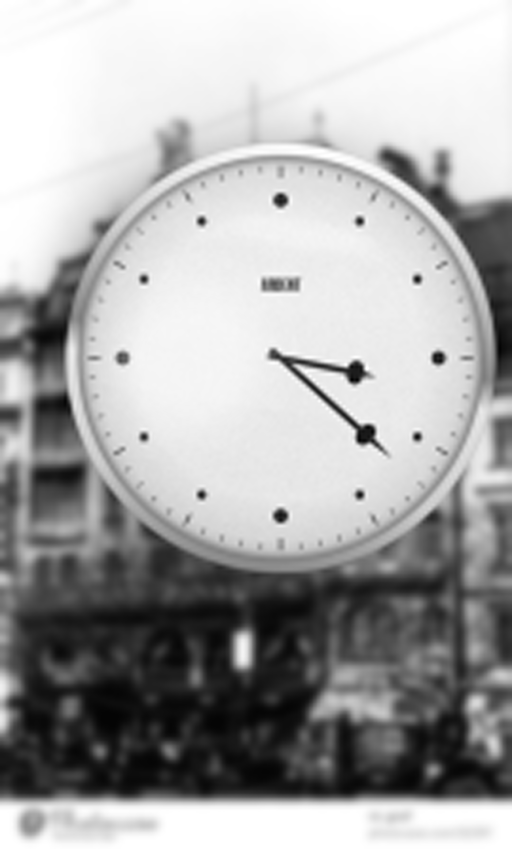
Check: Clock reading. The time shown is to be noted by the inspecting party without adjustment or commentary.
3:22
